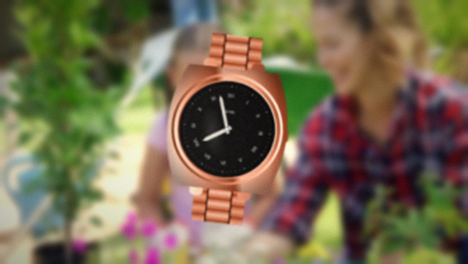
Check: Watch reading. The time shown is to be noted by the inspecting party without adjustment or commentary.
7:57
